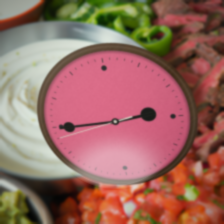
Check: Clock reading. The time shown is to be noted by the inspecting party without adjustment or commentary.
2:44:43
